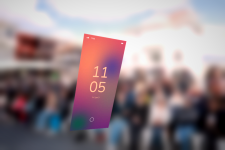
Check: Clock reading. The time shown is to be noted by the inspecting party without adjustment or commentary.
11:05
